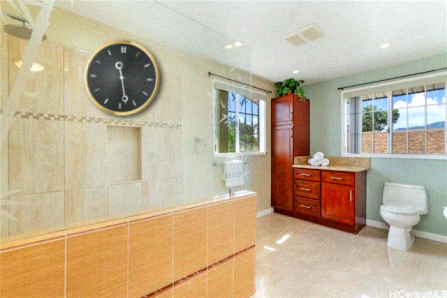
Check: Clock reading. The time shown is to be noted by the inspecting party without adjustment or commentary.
11:28
